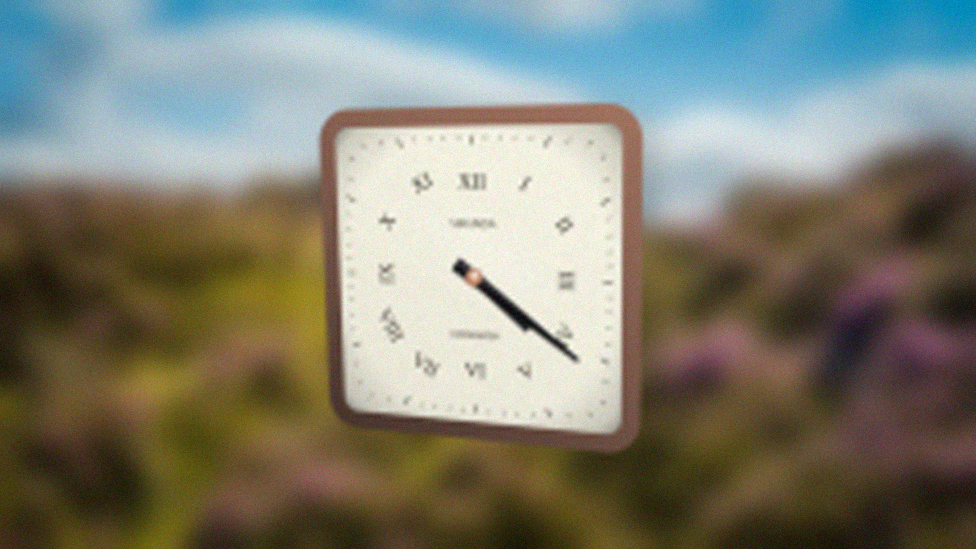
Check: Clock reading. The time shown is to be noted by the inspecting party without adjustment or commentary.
4:21
